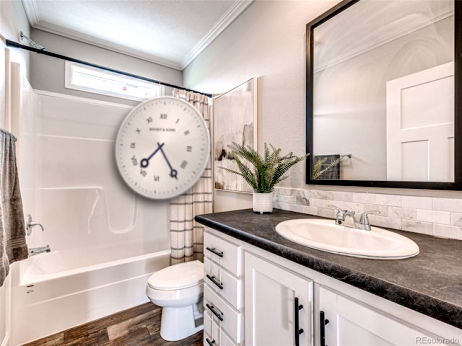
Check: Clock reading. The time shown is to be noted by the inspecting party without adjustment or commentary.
7:24
